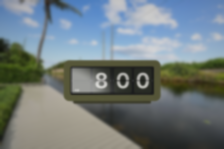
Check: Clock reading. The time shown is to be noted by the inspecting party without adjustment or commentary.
8:00
